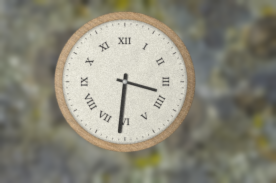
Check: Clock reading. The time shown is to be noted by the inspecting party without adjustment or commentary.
3:31
